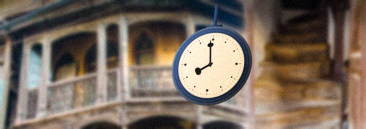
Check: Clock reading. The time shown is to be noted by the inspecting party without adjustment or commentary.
7:59
